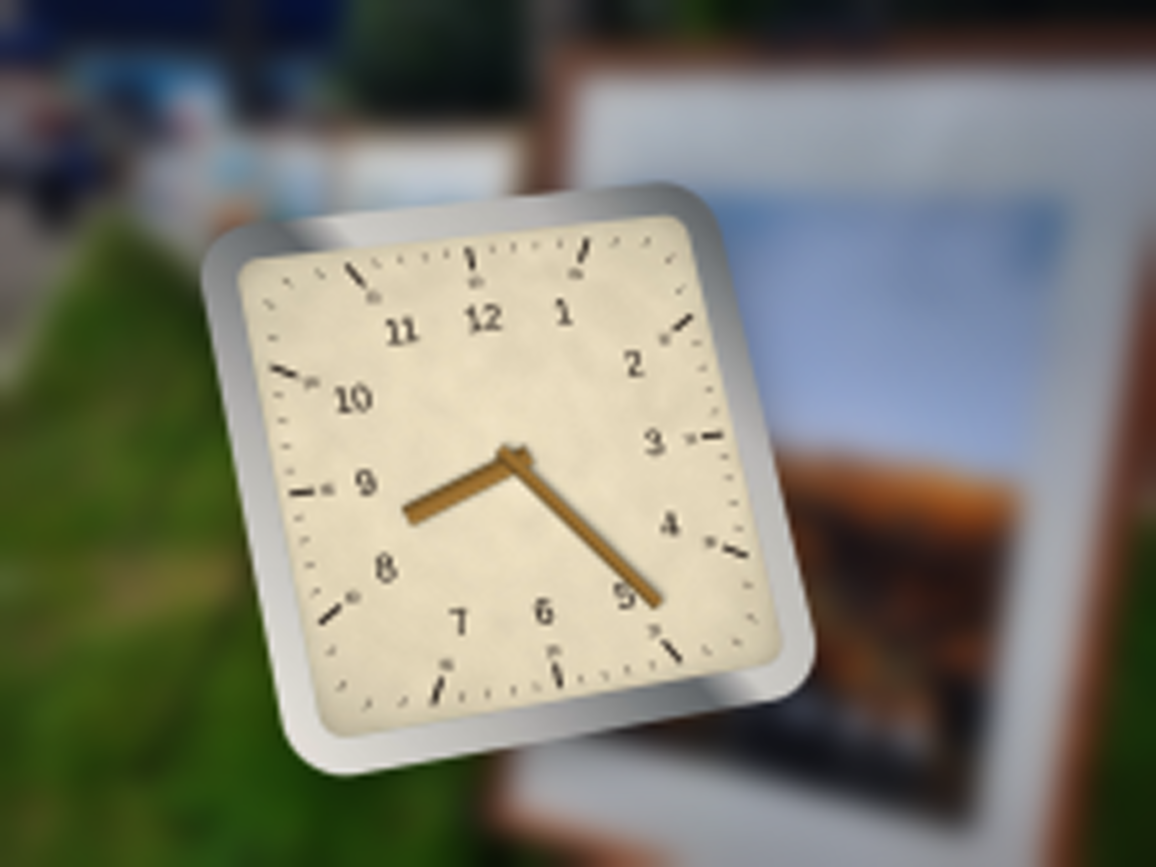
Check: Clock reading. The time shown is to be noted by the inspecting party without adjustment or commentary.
8:24
